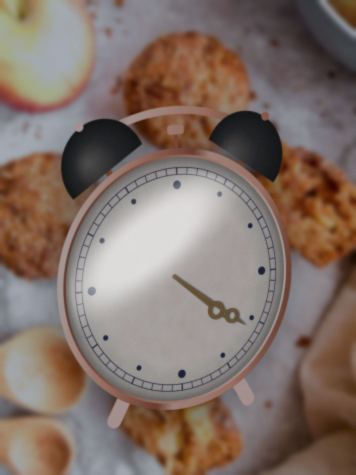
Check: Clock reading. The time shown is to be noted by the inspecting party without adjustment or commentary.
4:21
